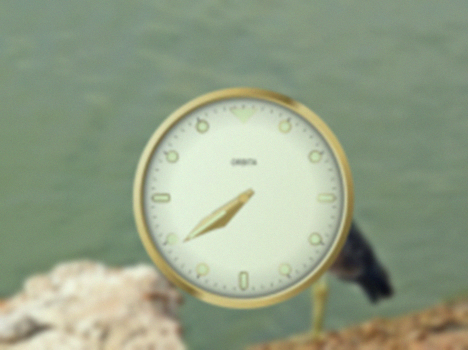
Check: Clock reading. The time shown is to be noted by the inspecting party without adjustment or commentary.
7:39
